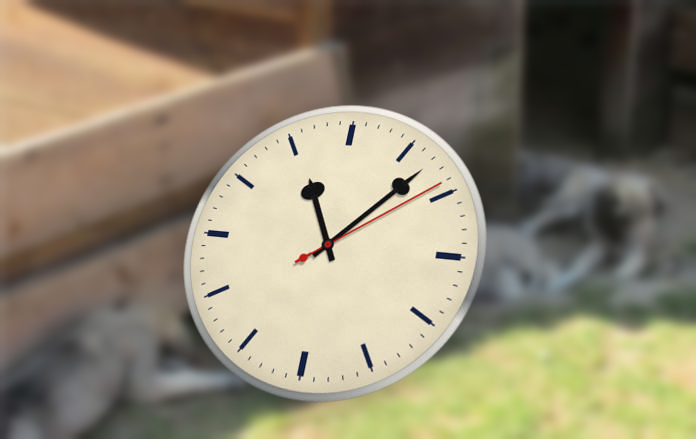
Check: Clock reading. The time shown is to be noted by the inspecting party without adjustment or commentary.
11:07:09
